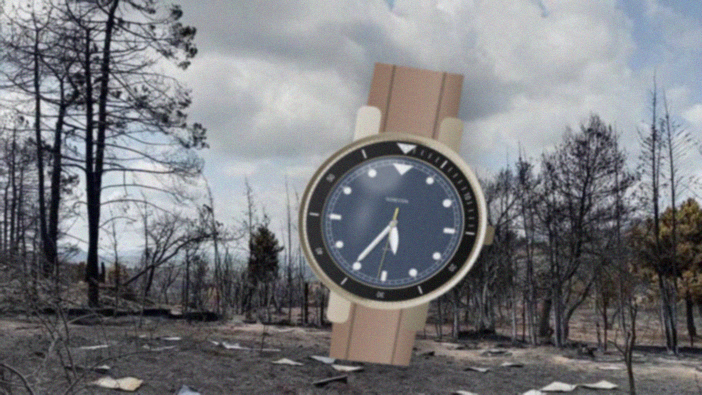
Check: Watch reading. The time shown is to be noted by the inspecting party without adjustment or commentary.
5:35:31
